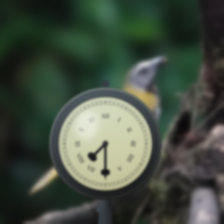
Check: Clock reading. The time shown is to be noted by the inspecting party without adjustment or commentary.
7:30
